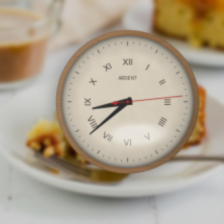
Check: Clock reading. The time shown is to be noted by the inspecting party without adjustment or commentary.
8:38:14
